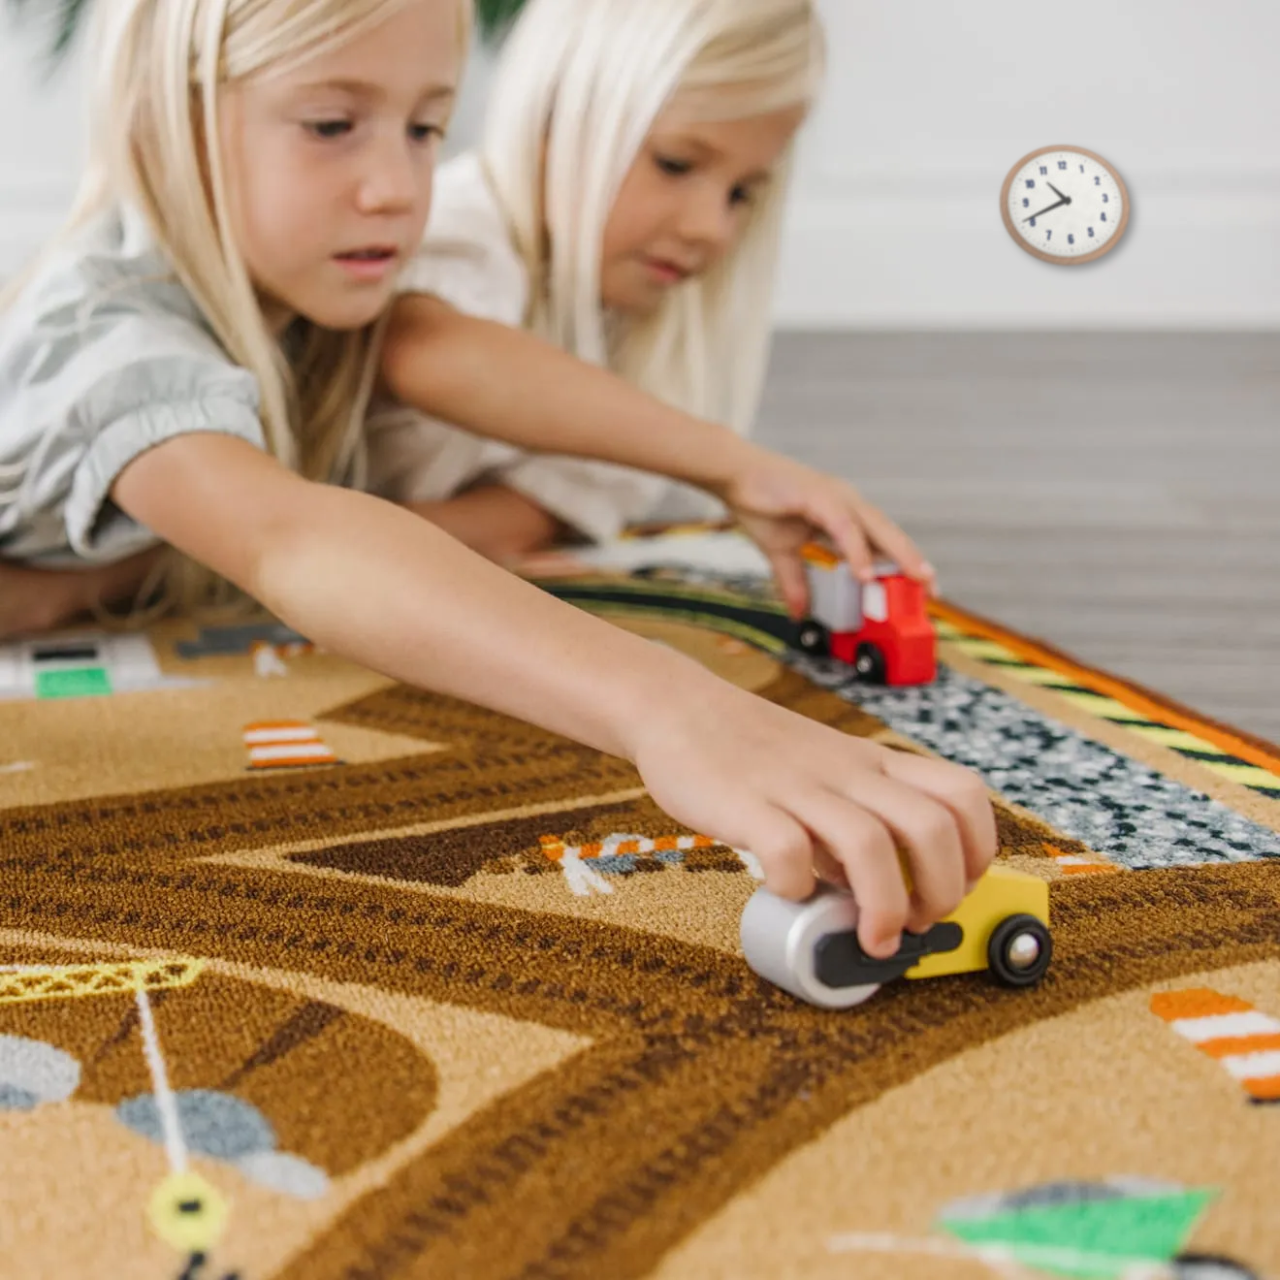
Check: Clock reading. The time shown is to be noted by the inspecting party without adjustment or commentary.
10:41
